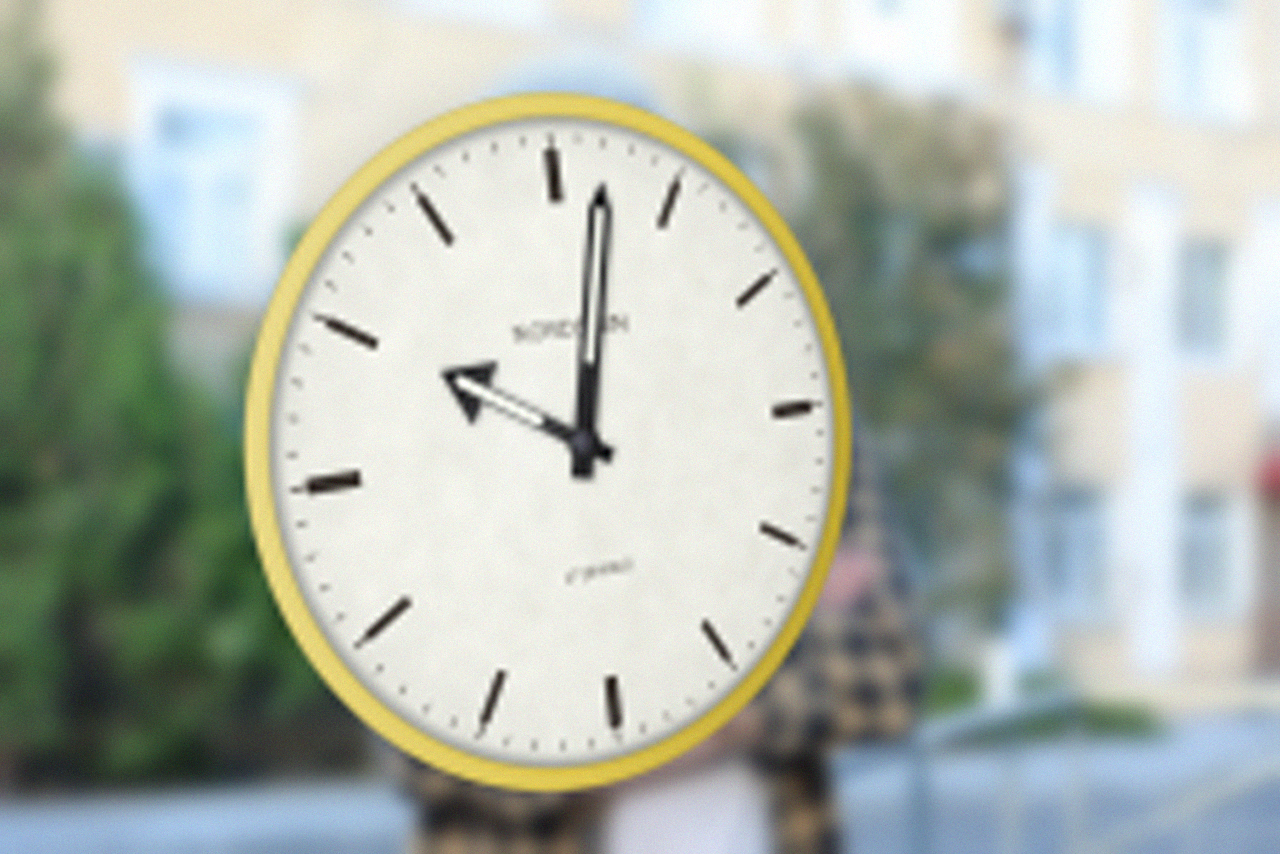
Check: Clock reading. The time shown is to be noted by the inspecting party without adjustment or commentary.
10:02
